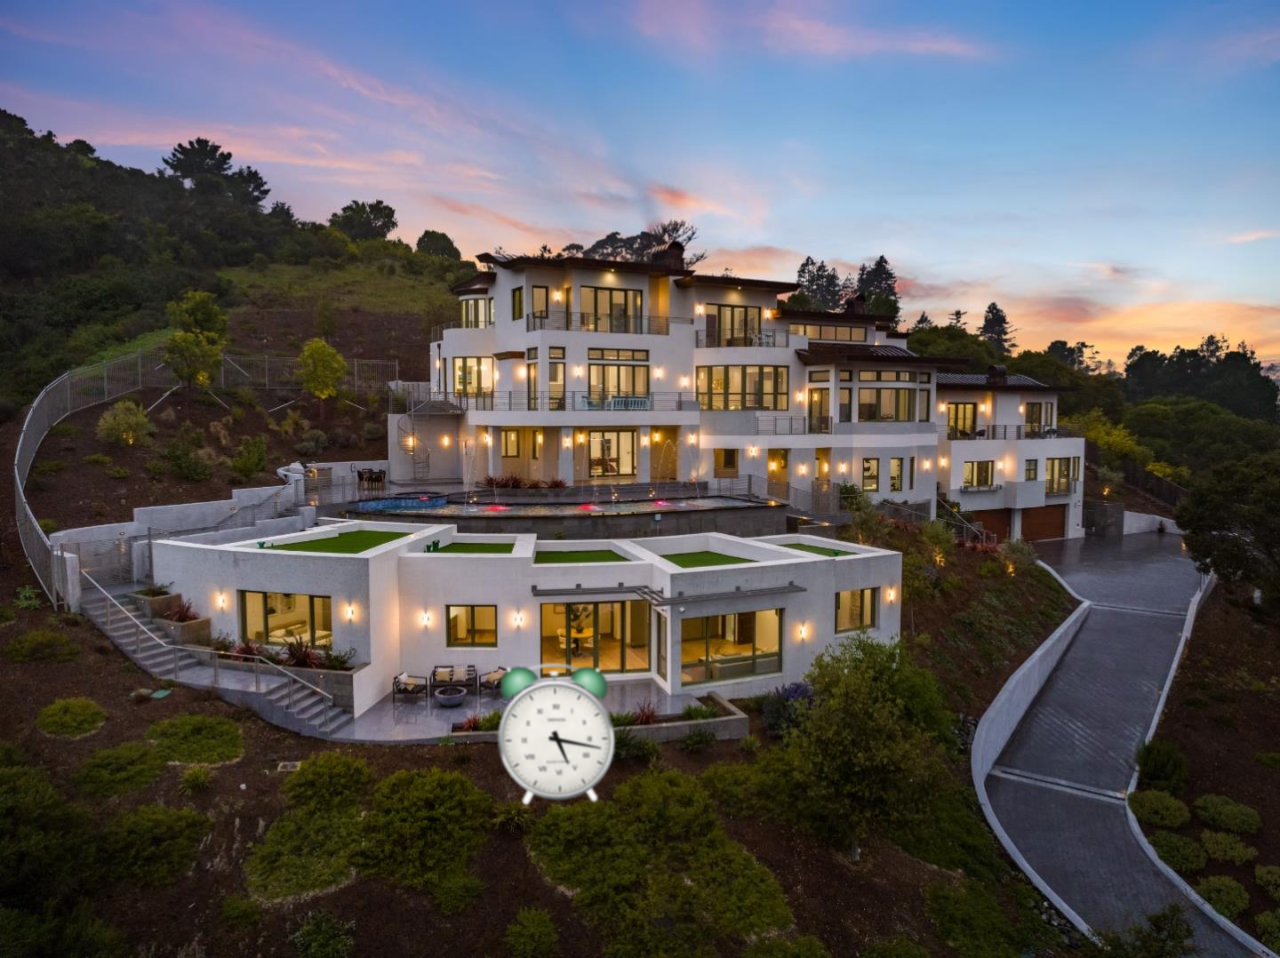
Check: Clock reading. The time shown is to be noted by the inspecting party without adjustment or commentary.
5:17
